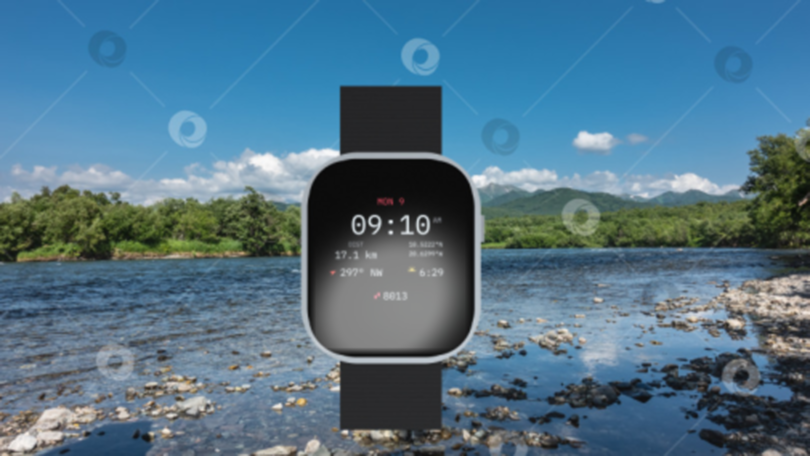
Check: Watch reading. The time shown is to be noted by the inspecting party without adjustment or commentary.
9:10
